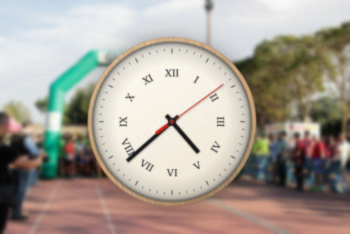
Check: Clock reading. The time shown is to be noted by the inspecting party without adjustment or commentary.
4:38:09
